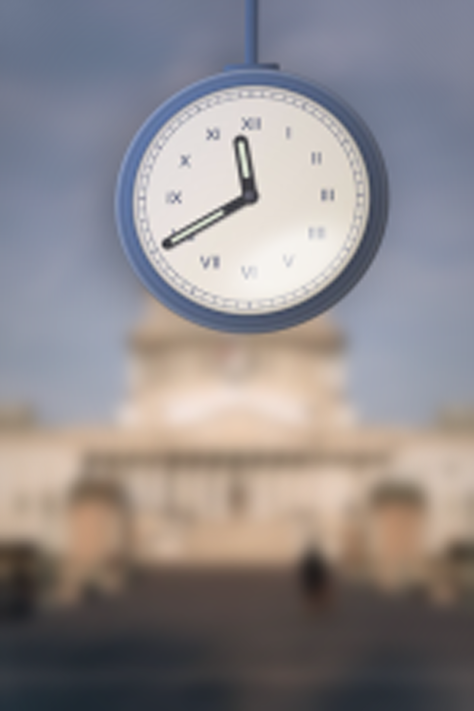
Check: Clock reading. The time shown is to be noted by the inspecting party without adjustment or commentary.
11:40
